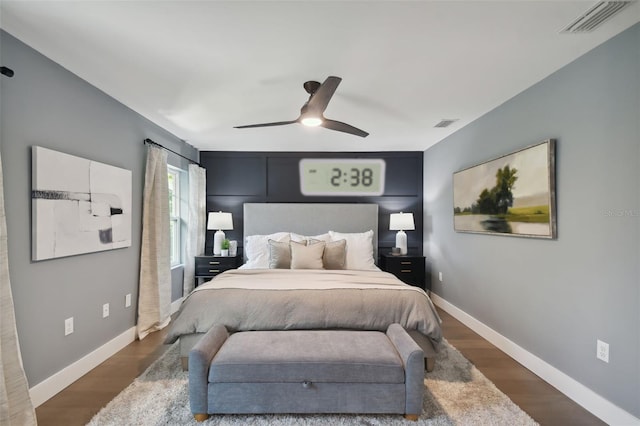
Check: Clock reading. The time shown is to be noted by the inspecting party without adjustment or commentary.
2:38
